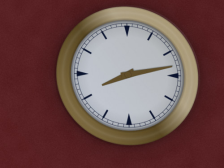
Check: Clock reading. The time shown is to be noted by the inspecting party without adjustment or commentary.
8:13
